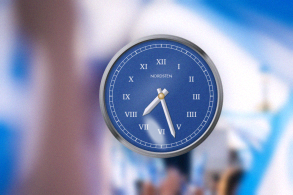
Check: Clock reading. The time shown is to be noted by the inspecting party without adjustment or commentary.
7:27
